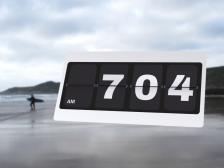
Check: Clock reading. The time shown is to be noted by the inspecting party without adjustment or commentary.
7:04
